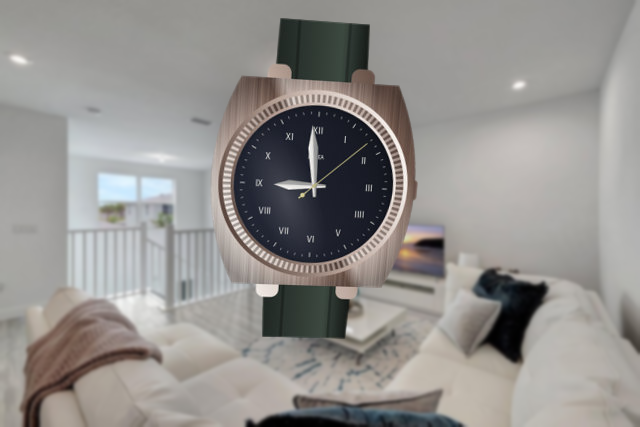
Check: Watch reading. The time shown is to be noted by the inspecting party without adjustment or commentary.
8:59:08
